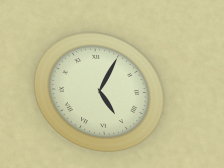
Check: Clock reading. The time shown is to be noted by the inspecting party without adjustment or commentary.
5:05
